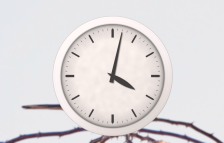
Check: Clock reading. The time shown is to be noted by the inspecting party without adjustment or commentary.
4:02
